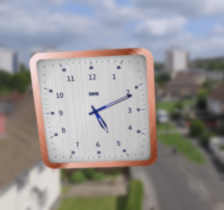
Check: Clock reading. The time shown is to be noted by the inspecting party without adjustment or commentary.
5:11
